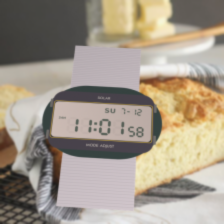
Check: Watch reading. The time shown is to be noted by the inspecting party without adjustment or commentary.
11:01:58
